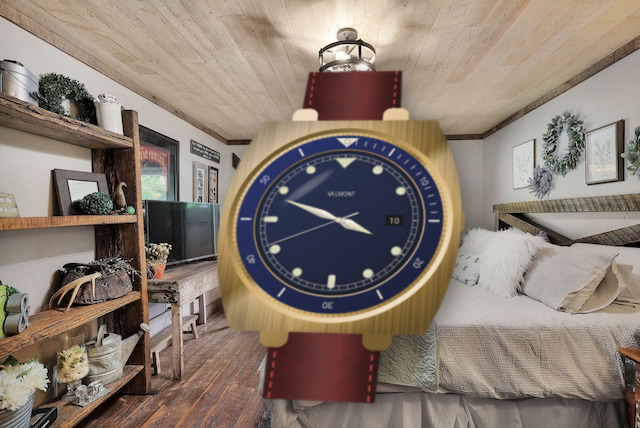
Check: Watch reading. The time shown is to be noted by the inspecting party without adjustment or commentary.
3:48:41
